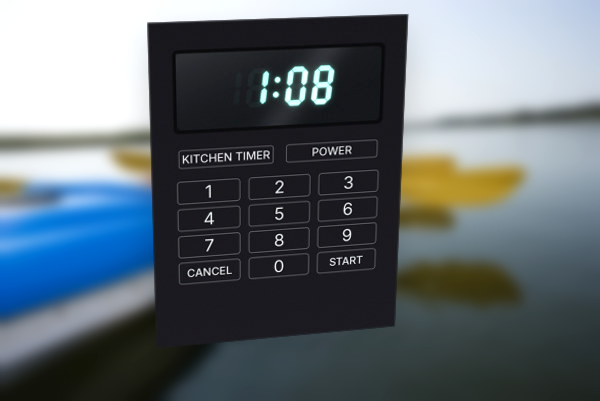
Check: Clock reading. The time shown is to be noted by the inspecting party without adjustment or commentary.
1:08
